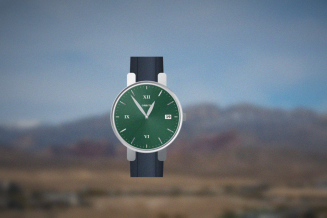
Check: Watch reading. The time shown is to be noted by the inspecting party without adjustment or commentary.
12:54
